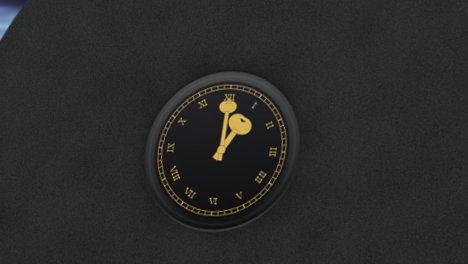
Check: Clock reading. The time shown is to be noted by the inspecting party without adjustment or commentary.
1:00
